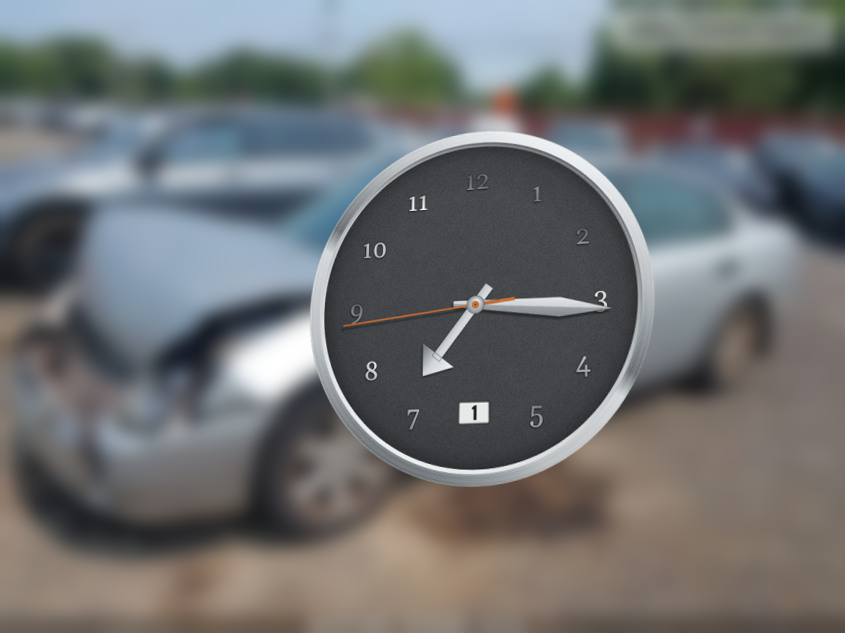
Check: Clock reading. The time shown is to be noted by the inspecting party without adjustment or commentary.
7:15:44
